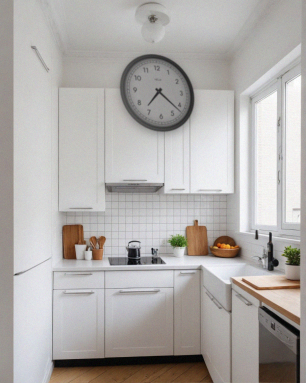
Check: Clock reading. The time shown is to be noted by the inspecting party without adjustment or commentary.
7:22
